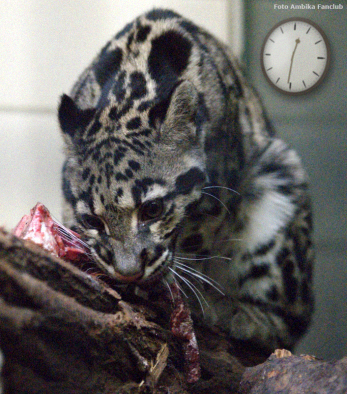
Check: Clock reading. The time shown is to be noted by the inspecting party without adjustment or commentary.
12:31
